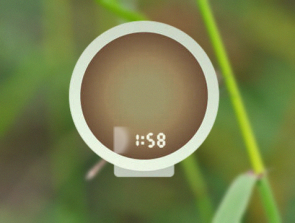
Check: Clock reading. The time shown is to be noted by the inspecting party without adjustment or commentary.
1:58
